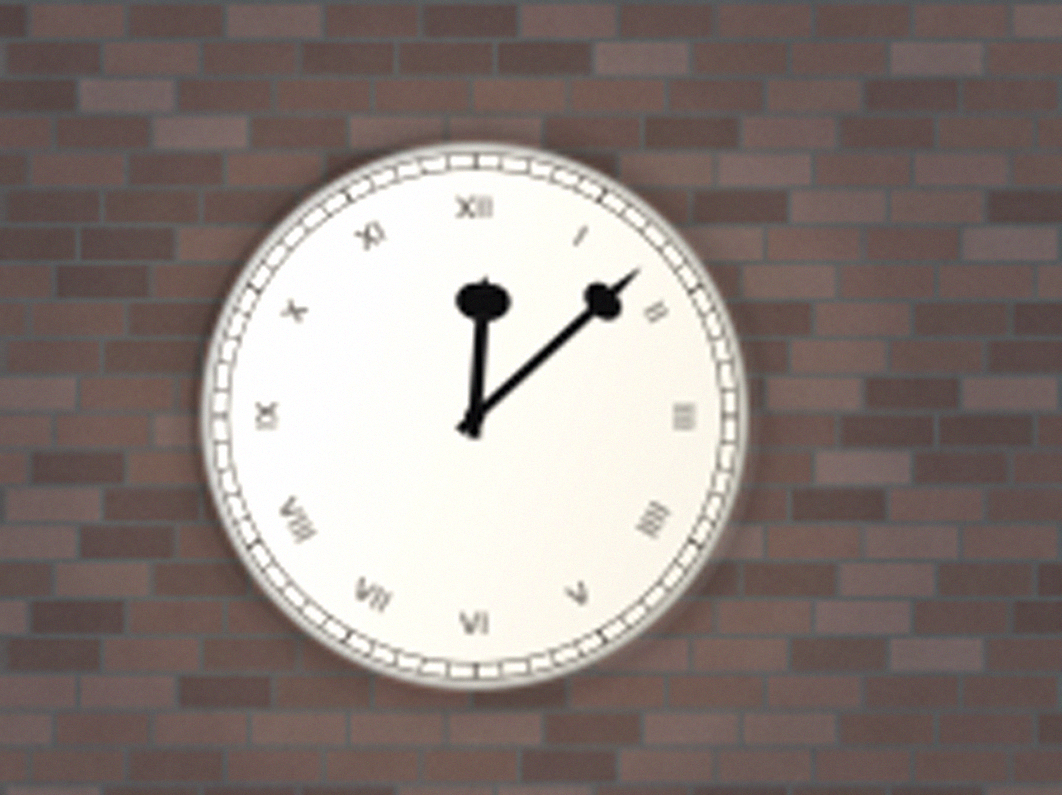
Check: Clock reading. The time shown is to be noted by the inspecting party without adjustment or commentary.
12:08
